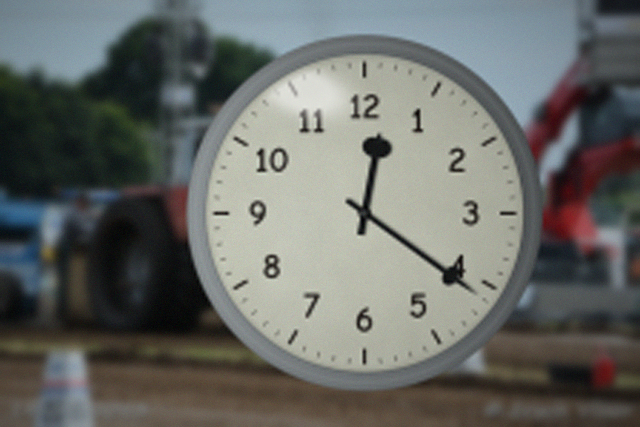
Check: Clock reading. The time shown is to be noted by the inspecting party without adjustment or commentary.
12:21
